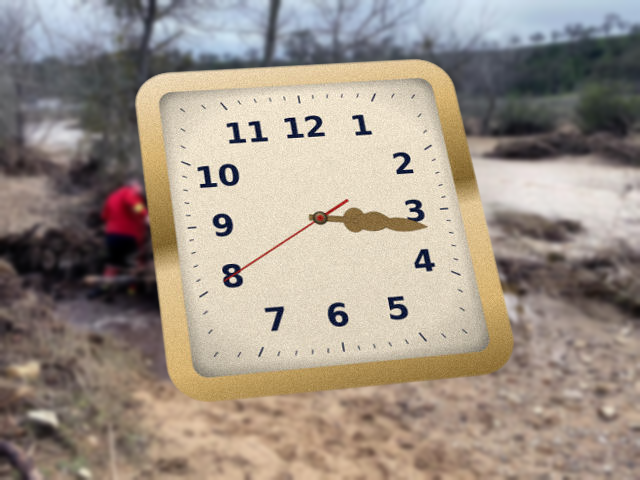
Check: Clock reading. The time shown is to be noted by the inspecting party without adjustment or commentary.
3:16:40
